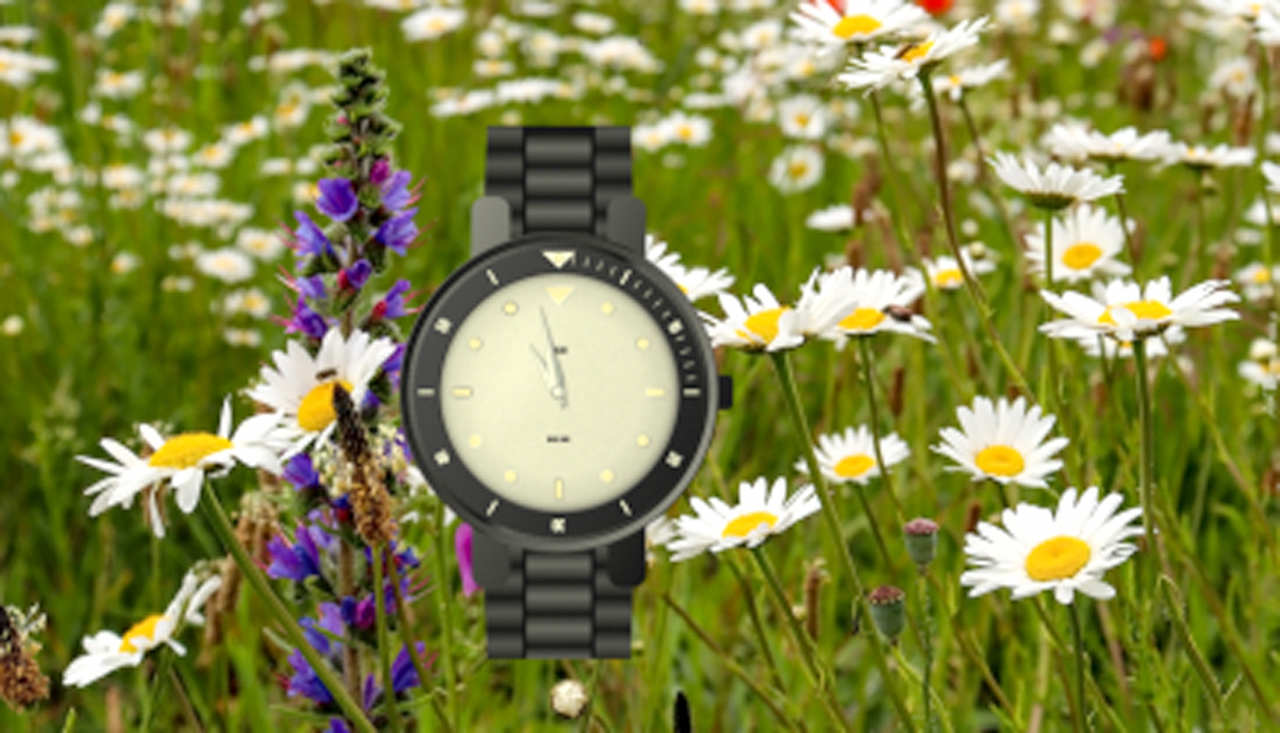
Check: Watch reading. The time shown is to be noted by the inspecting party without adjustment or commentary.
10:58
